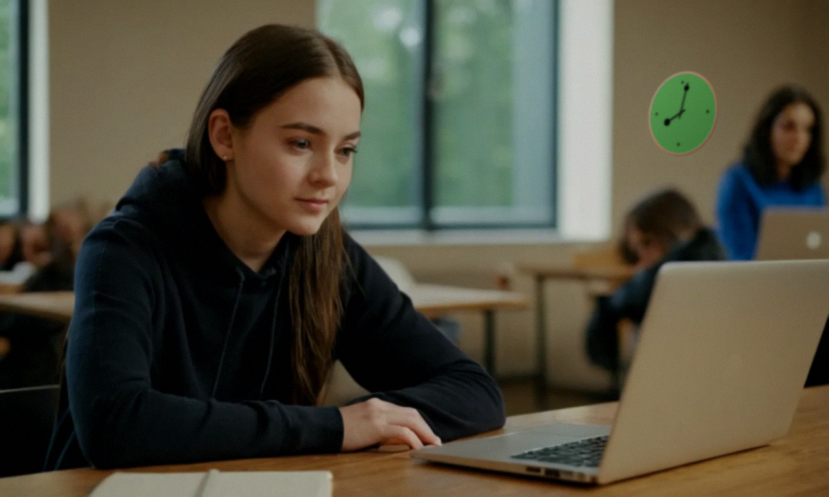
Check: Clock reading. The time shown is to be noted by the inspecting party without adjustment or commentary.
8:02
